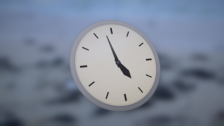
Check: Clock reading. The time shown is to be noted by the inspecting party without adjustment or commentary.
4:58
